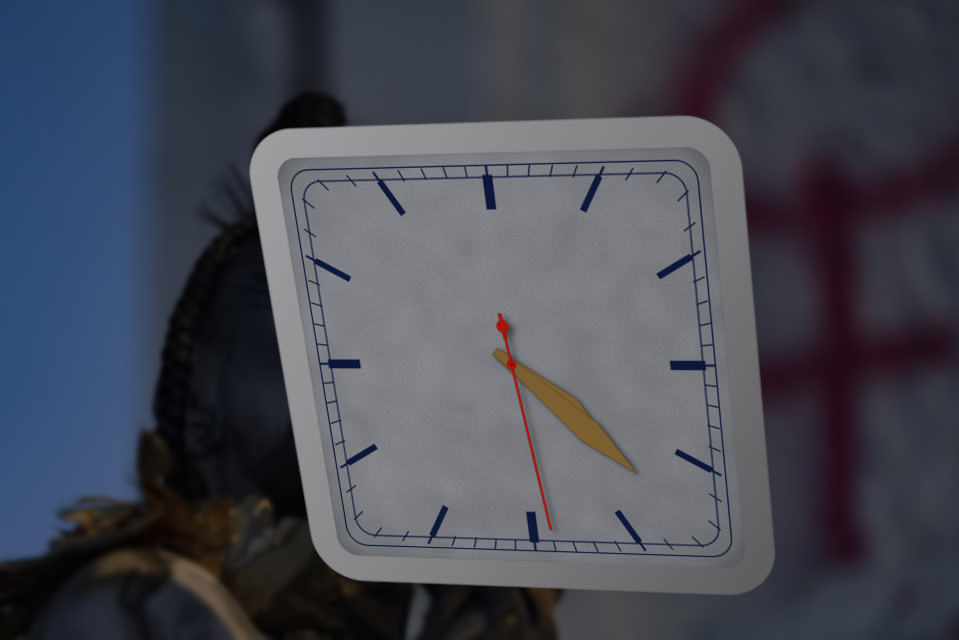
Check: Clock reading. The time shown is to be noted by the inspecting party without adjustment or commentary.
4:22:29
